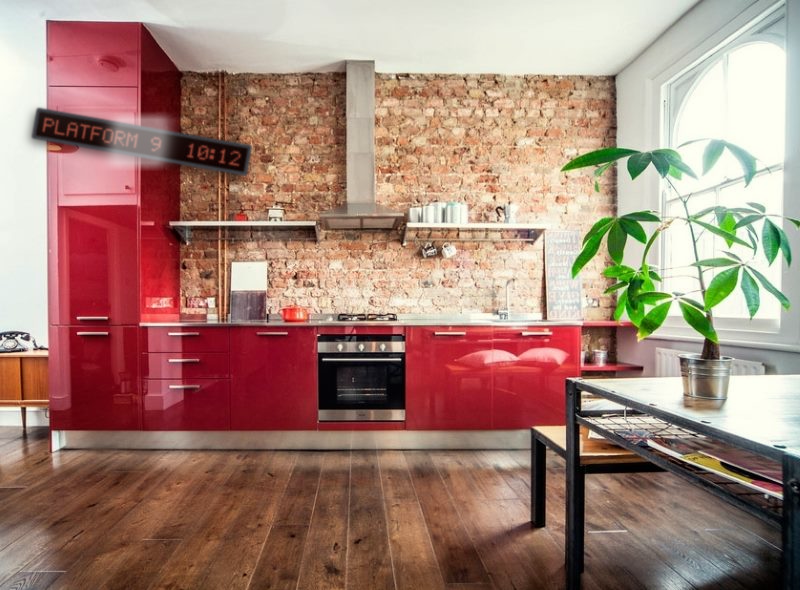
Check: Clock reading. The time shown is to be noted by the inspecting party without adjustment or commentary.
10:12
